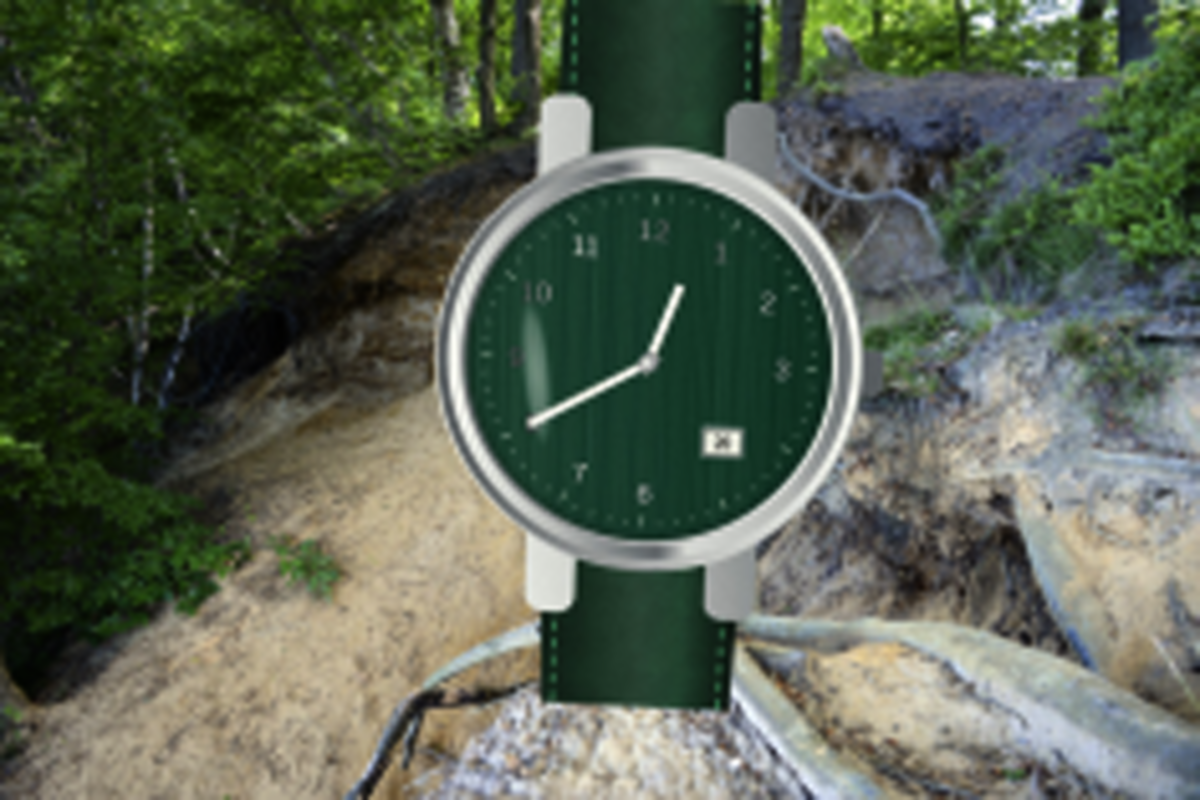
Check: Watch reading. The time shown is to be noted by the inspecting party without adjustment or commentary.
12:40
